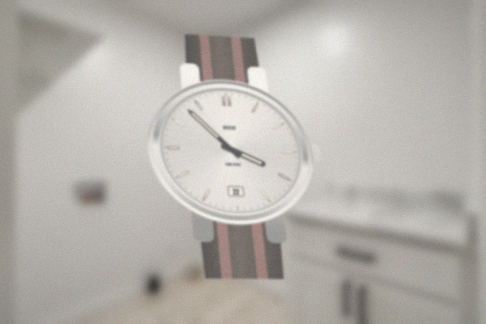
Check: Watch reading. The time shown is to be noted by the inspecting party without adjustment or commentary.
3:53
